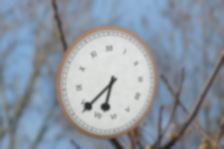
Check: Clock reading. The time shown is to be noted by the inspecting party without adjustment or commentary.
6:39
